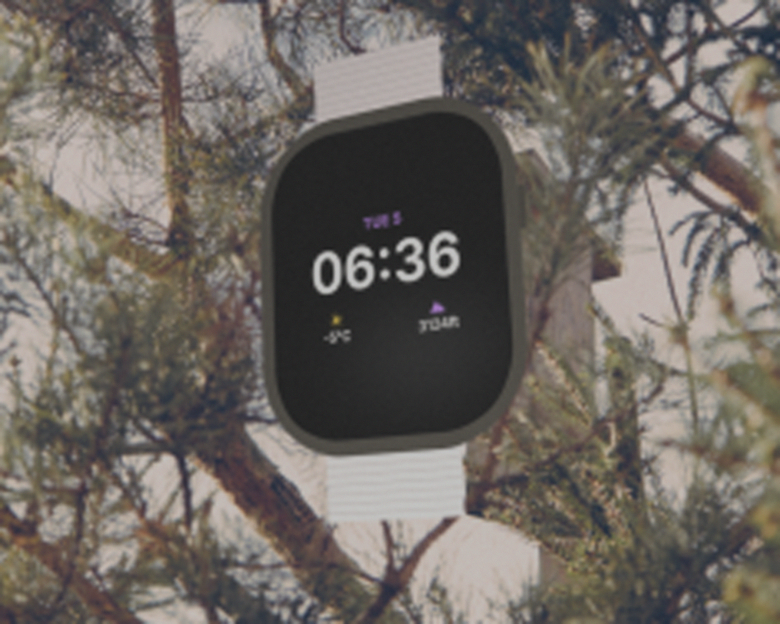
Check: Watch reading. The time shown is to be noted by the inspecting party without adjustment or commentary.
6:36
